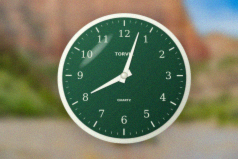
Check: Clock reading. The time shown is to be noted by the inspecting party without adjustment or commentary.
8:03
